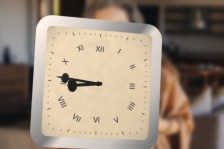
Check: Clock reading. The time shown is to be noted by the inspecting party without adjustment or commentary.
8:46
